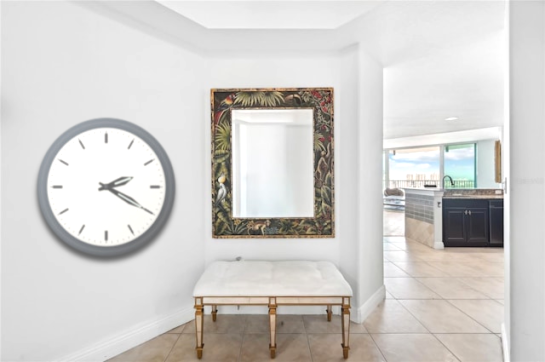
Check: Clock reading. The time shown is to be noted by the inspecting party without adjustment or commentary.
2:20
